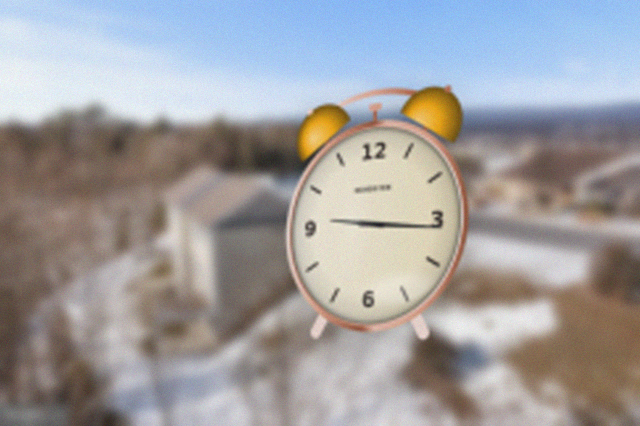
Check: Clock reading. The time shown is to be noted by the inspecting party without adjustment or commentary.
9:16
